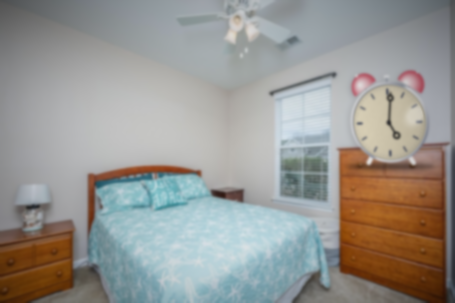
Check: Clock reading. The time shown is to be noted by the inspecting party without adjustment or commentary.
5:01
